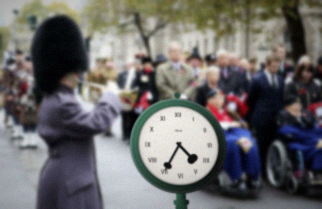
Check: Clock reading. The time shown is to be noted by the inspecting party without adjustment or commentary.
4:35
